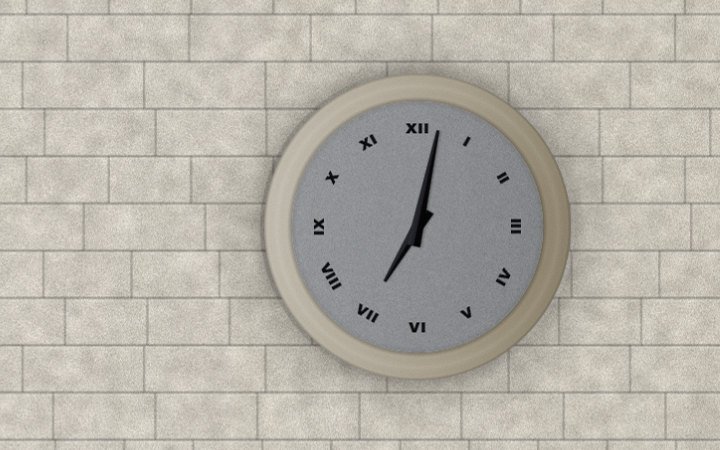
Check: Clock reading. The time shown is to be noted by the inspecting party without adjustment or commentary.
7:02
